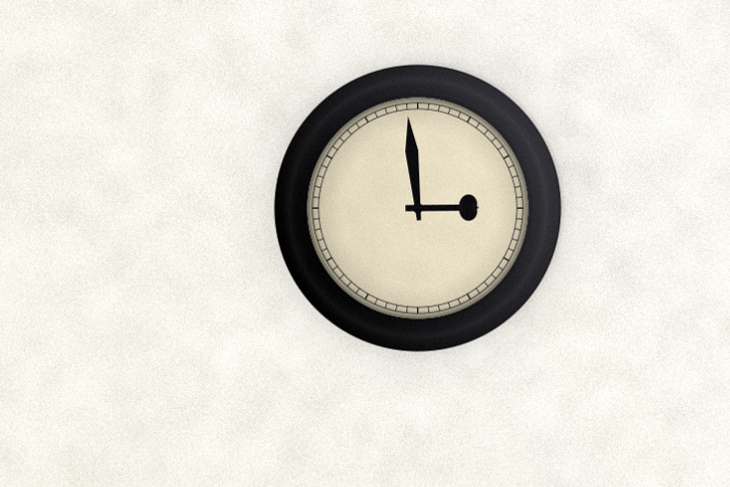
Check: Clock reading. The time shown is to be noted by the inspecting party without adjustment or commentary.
2:59
